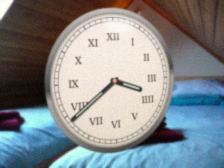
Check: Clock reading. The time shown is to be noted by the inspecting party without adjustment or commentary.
3:39
